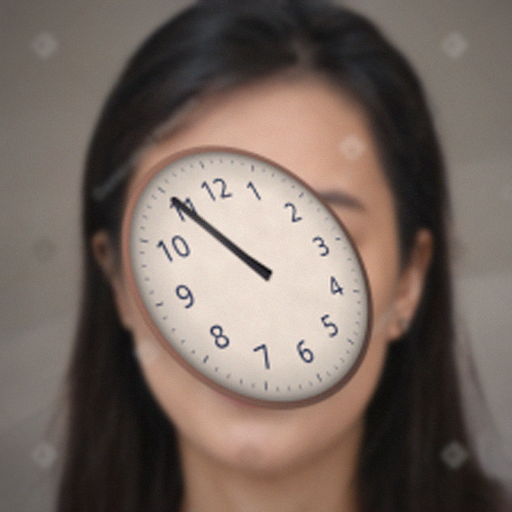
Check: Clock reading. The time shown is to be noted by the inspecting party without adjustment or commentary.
10:55
